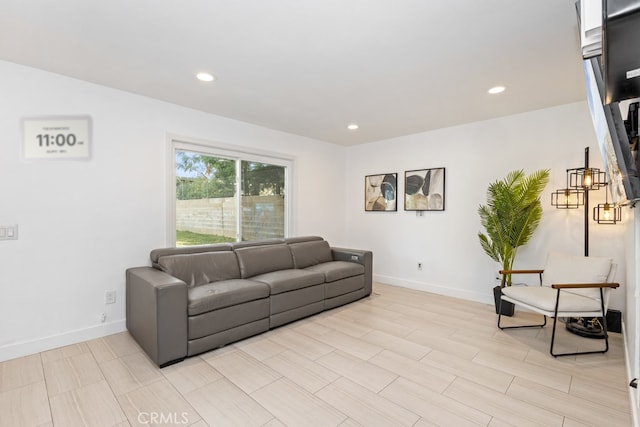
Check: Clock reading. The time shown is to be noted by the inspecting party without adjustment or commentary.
11:00
